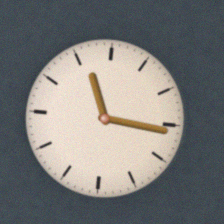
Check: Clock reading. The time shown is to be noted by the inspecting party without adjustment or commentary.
11:16
